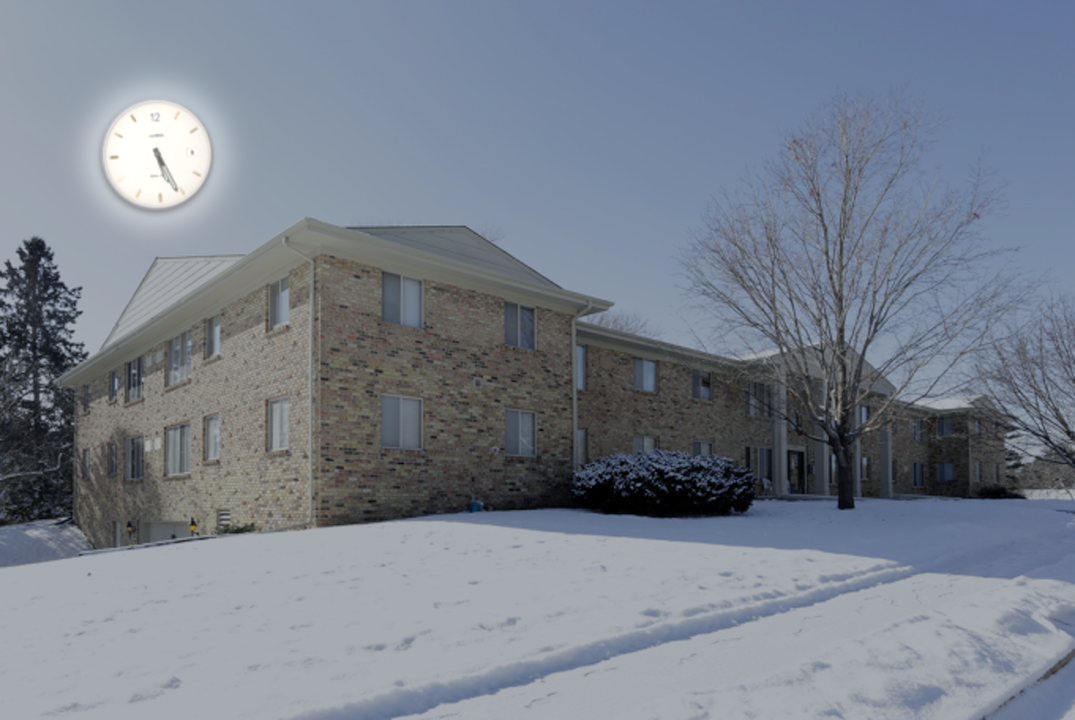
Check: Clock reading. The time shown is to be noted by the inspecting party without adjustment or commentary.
5:26
